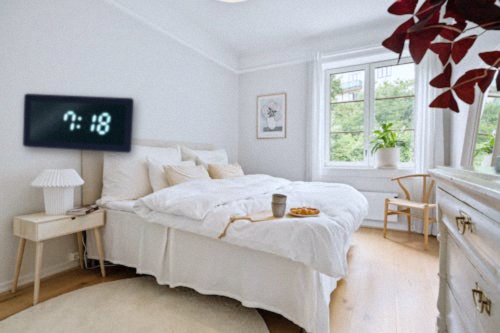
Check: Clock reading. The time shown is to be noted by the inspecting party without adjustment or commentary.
7:18
